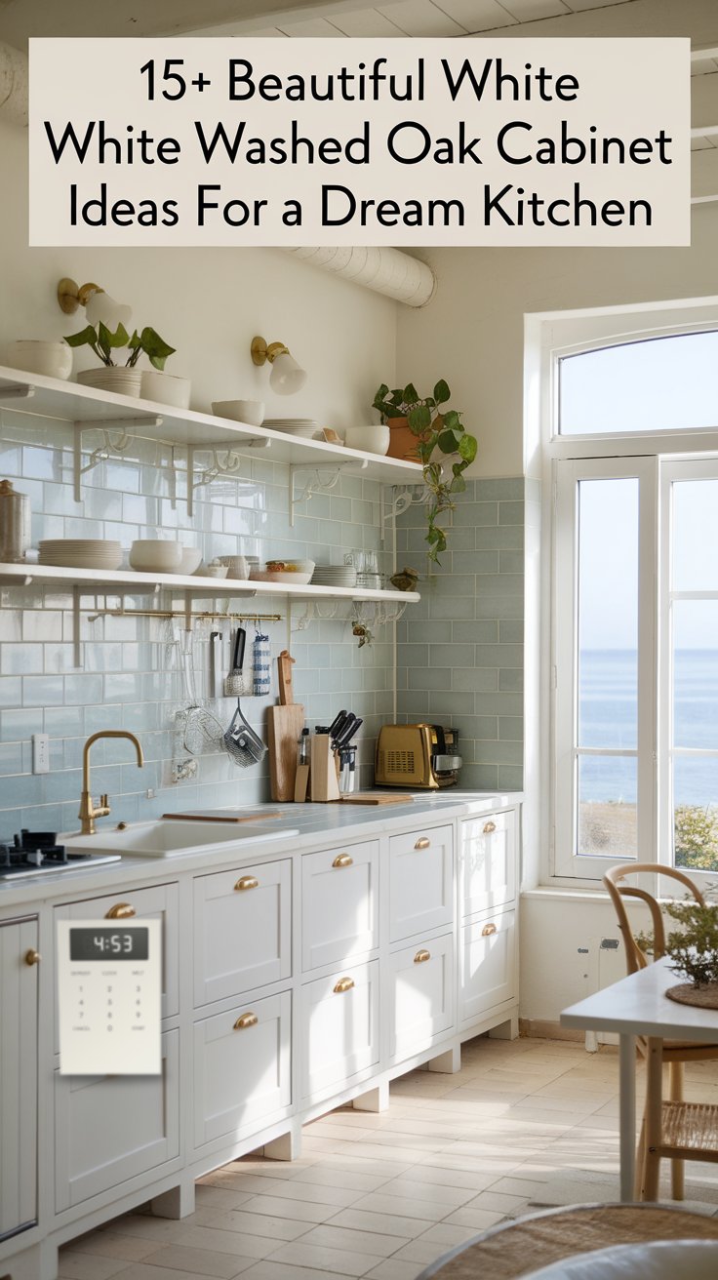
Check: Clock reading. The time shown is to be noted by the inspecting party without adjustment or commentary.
4:53
